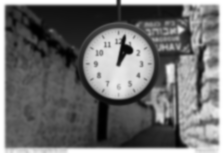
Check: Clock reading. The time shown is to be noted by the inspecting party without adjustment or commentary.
1:02
